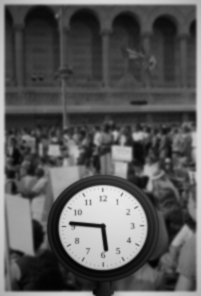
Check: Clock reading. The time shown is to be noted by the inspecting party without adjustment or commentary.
5:46
